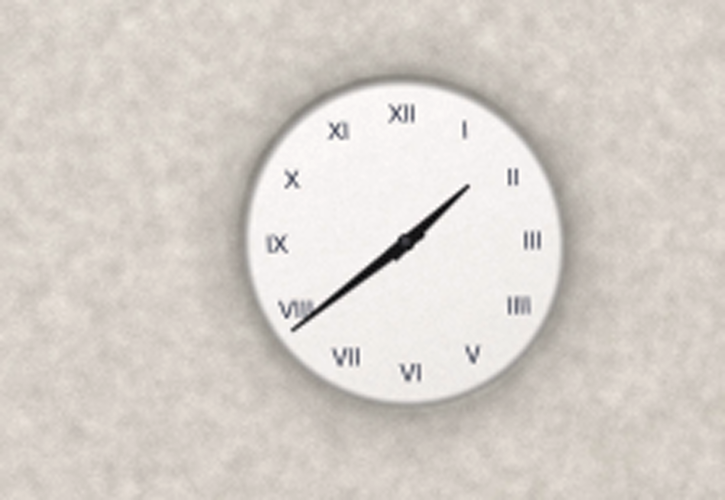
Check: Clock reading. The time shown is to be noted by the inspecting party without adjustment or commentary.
1:39
